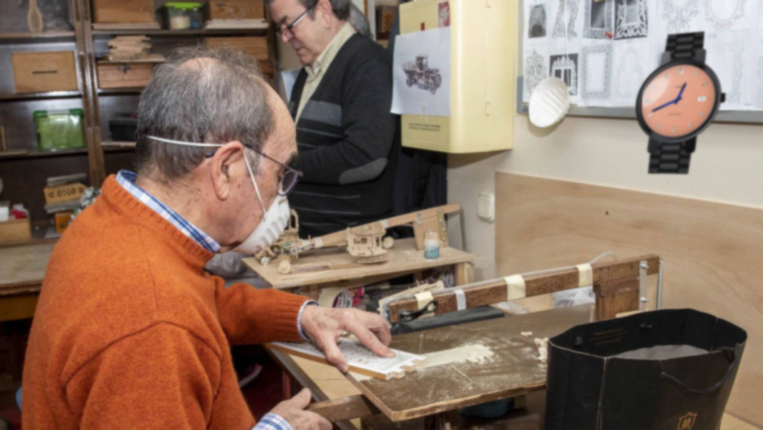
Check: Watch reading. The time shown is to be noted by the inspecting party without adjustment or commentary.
12:41
